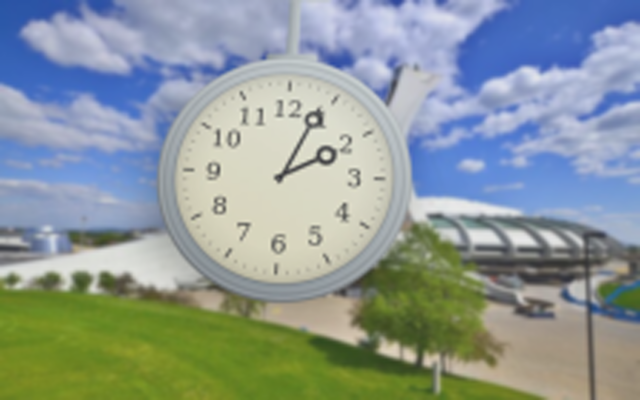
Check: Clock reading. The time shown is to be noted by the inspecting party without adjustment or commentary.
2:04
